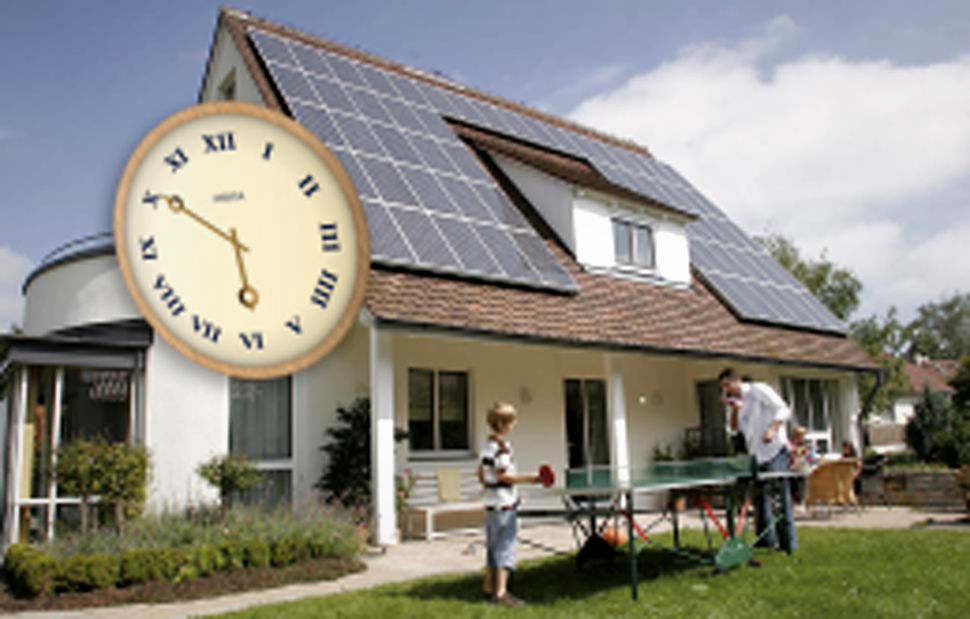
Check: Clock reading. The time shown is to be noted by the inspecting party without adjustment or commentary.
5:51
